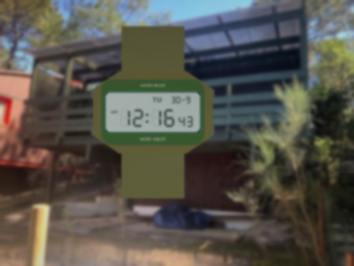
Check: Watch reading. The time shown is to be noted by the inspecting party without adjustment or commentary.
12:16:43
